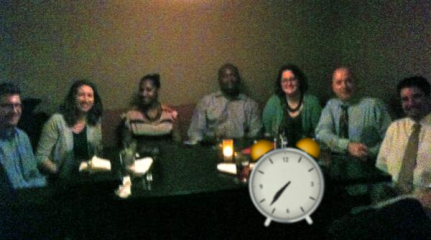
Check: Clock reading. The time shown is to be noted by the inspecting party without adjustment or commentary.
7:37
